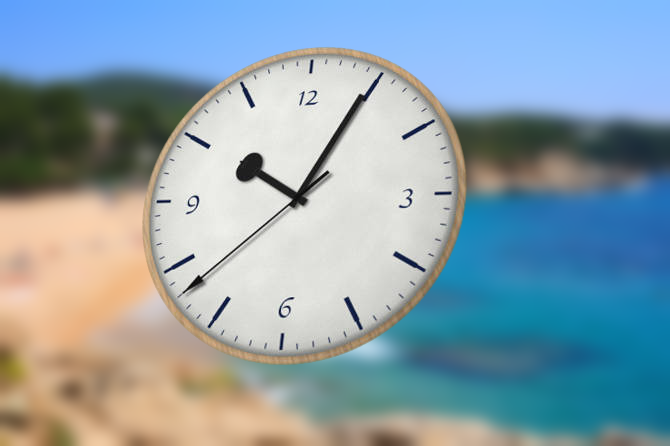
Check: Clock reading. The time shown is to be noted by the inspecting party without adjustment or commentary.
10:04:38
